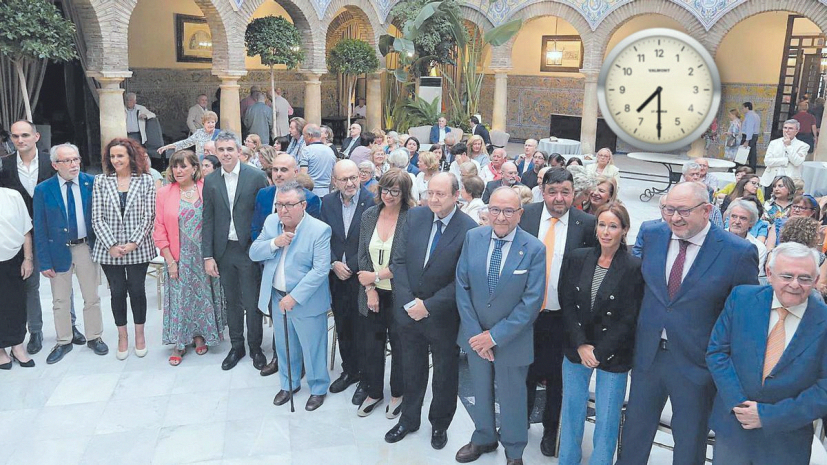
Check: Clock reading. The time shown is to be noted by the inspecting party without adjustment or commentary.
7:30
